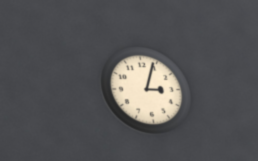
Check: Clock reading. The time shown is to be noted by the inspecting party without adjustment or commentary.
3:04
